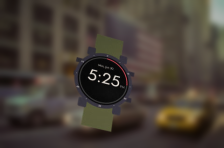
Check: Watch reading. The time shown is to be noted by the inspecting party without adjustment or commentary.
5:25
